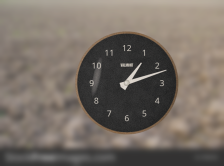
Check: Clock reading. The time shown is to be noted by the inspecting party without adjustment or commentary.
1:12
